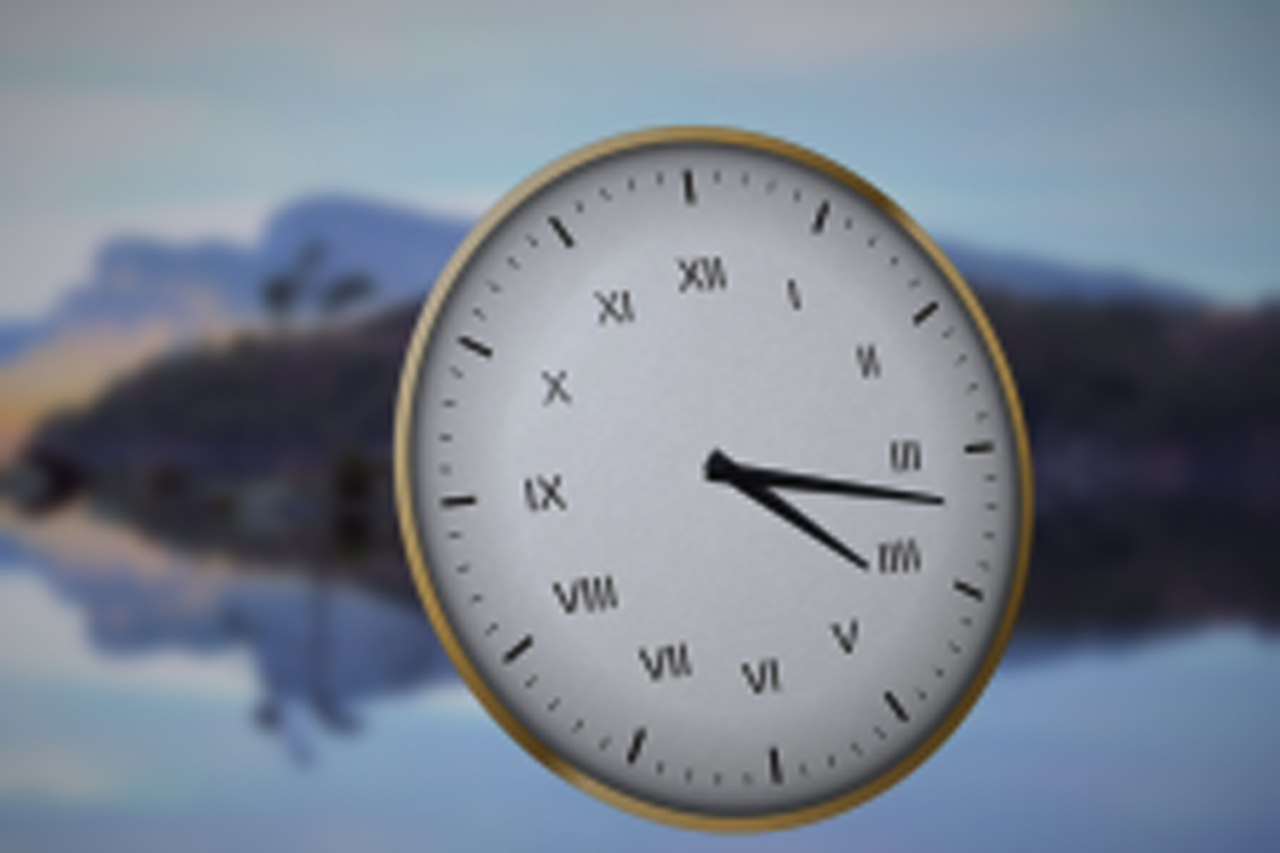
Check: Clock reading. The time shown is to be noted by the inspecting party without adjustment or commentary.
4:17
